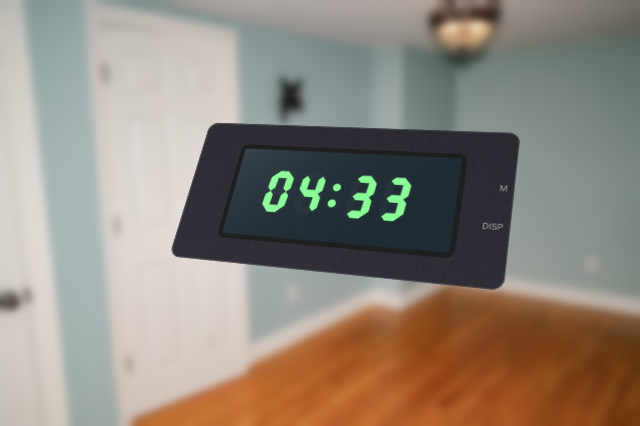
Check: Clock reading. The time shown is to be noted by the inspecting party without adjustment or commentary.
4:33
